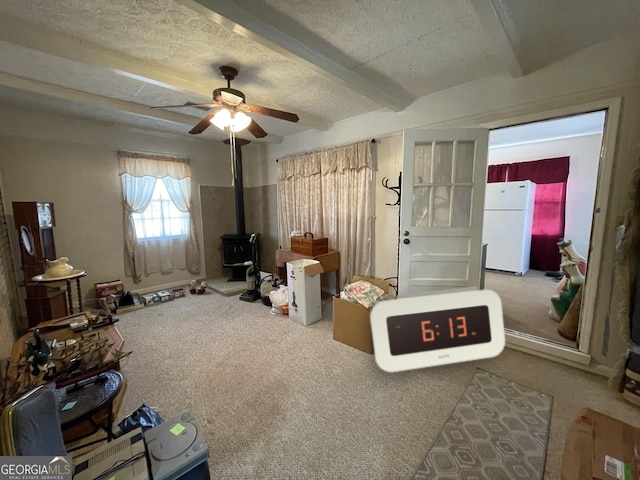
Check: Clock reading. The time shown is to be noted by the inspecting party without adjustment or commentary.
6:13
